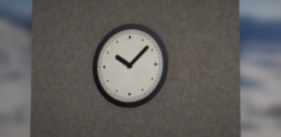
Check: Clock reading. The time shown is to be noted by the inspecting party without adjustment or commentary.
10:08
